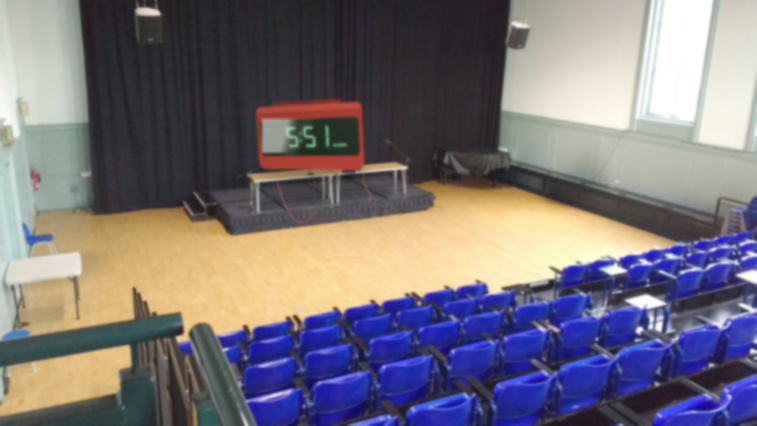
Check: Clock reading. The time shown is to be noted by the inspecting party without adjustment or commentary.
5:51
